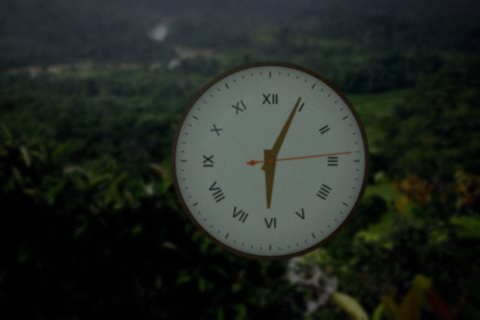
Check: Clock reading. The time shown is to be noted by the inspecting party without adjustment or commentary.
6:04:14
